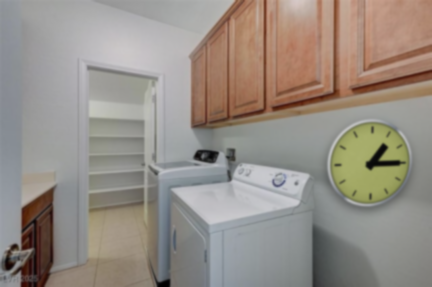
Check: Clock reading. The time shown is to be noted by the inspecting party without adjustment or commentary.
1:15
